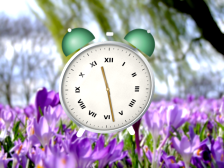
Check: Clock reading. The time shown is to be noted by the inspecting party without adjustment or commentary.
11:28
